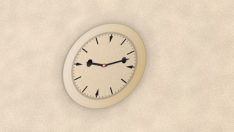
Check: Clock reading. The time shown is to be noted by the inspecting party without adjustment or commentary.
9:12
